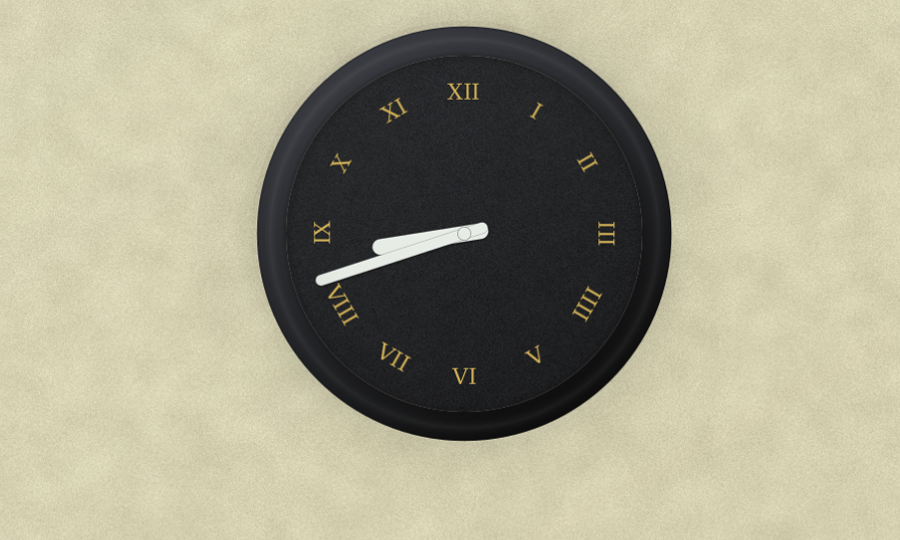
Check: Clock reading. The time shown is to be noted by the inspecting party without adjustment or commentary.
8:42
